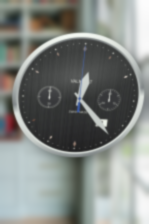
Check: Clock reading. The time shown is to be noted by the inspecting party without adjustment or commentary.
12:23
